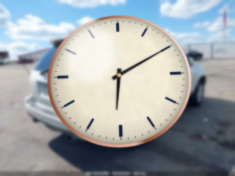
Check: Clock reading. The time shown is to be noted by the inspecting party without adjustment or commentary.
6:10
